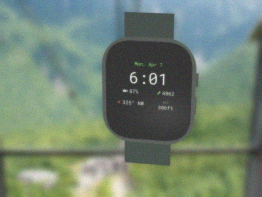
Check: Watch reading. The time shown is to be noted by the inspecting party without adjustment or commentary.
6:01
